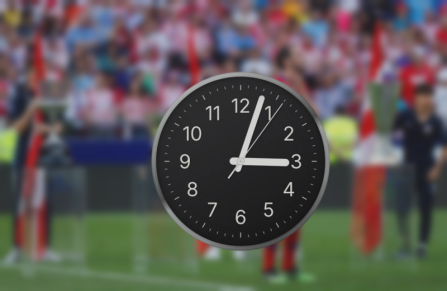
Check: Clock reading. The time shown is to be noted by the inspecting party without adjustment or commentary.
3:03:06
